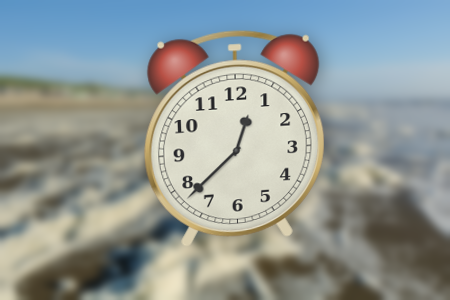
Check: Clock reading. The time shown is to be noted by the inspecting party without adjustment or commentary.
12:38
